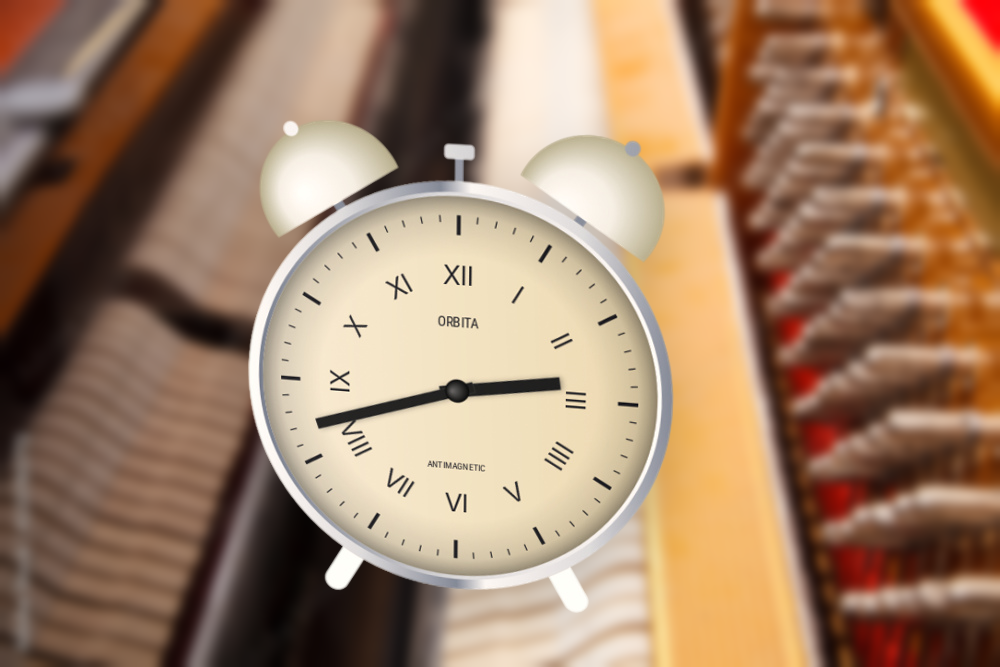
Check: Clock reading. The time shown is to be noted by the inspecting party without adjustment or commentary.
2:42
